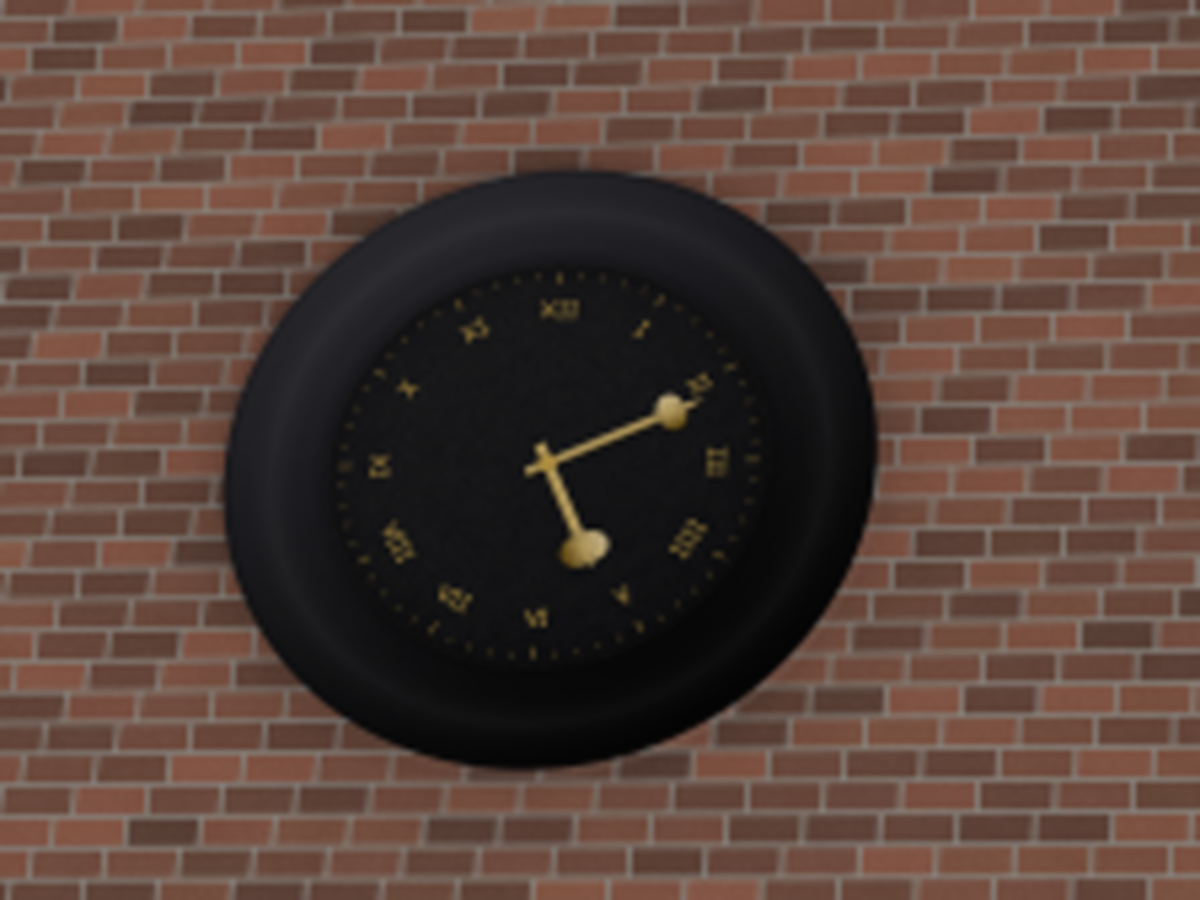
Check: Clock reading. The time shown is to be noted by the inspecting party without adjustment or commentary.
5:11
